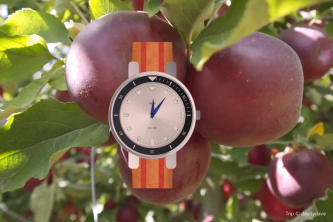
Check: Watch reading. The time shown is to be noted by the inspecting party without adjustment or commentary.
12:06
